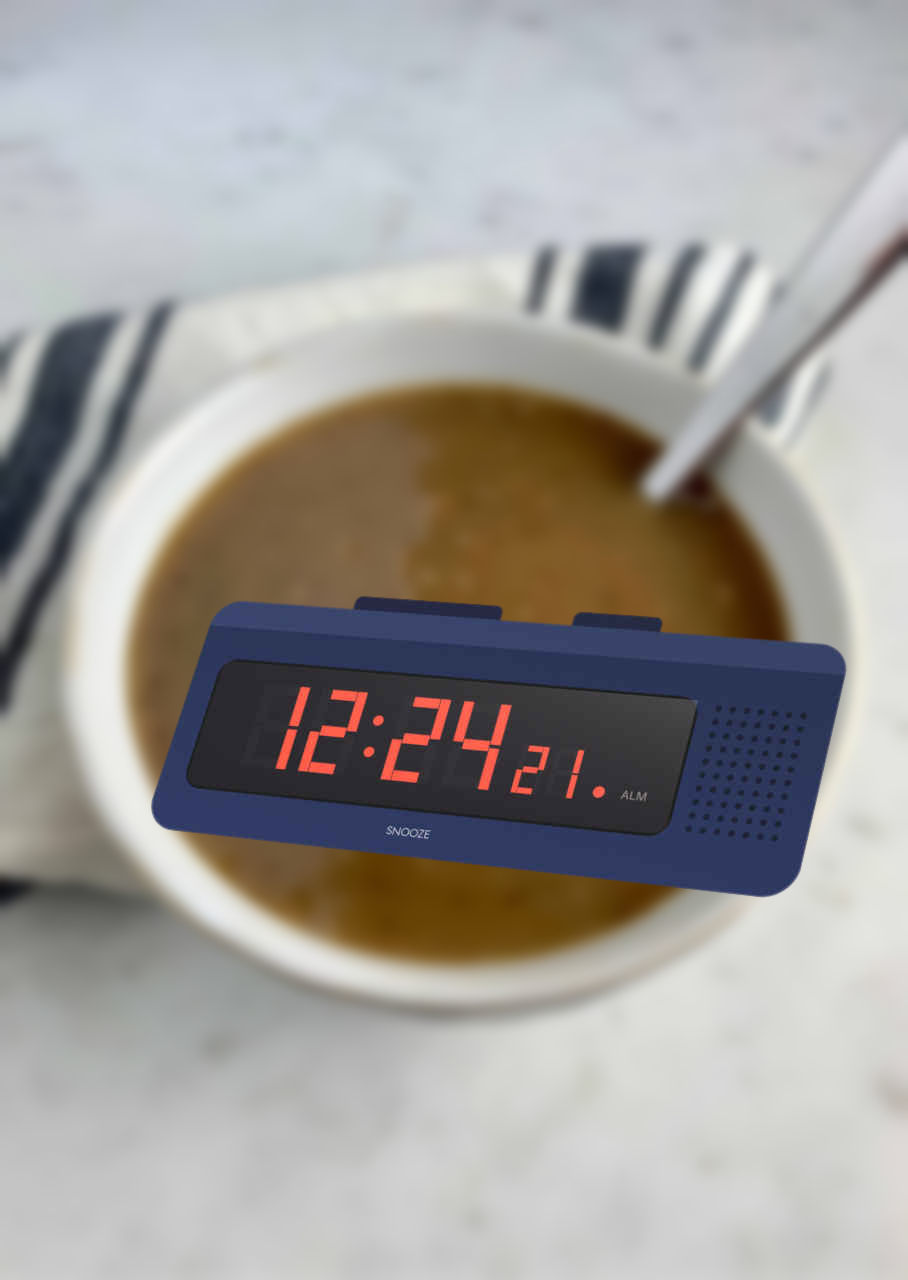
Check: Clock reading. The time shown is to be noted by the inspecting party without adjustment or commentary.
12:24:21
